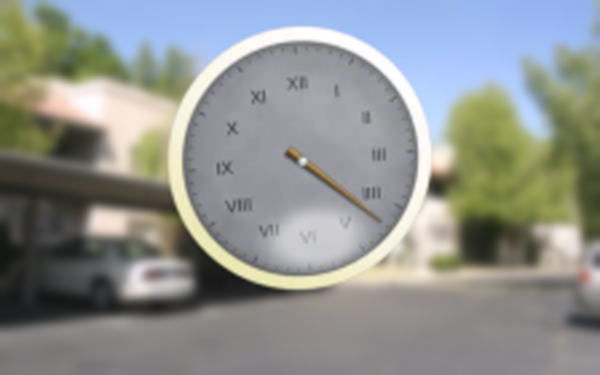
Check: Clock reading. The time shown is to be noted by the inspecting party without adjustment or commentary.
4:22
